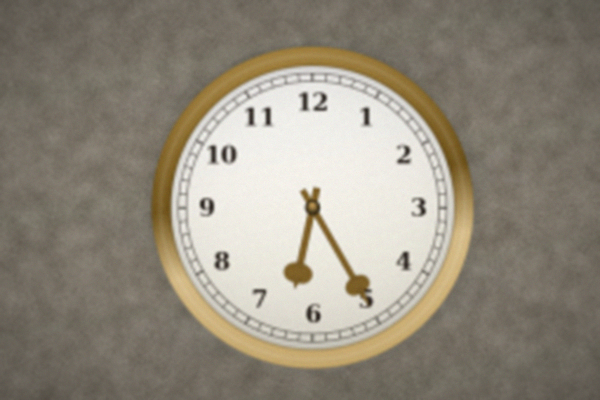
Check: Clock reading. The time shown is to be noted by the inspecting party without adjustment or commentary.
6:25
